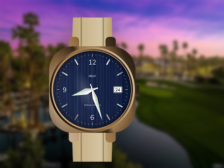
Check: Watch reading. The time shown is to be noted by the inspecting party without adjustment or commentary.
8:27
